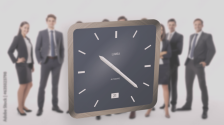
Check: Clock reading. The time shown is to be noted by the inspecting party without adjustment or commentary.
10:22
